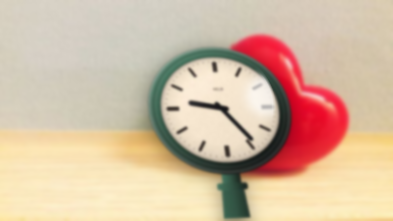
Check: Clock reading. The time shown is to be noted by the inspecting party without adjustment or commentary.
9:24
